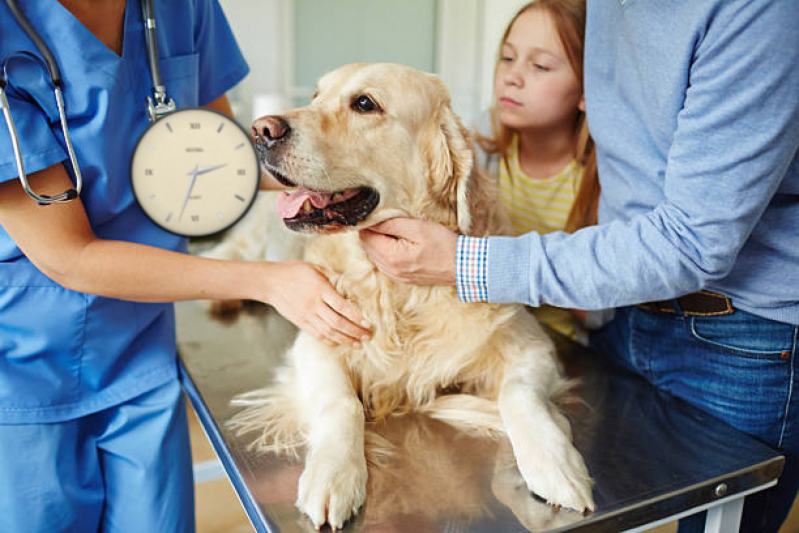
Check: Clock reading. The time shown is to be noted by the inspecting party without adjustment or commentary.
2:33
